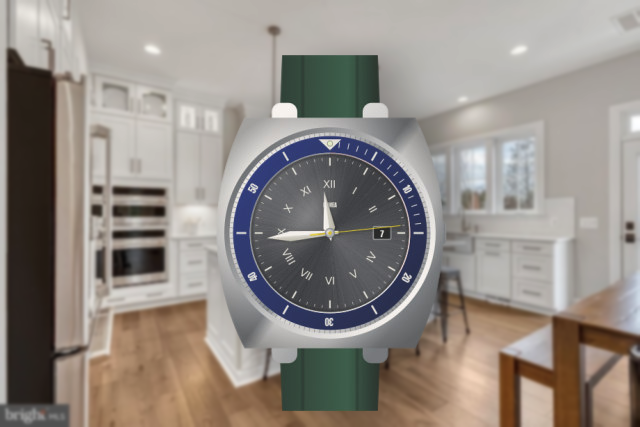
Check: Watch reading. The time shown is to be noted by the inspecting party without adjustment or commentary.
11:44:14
